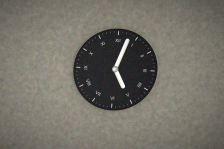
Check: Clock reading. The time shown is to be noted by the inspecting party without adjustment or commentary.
5:03
